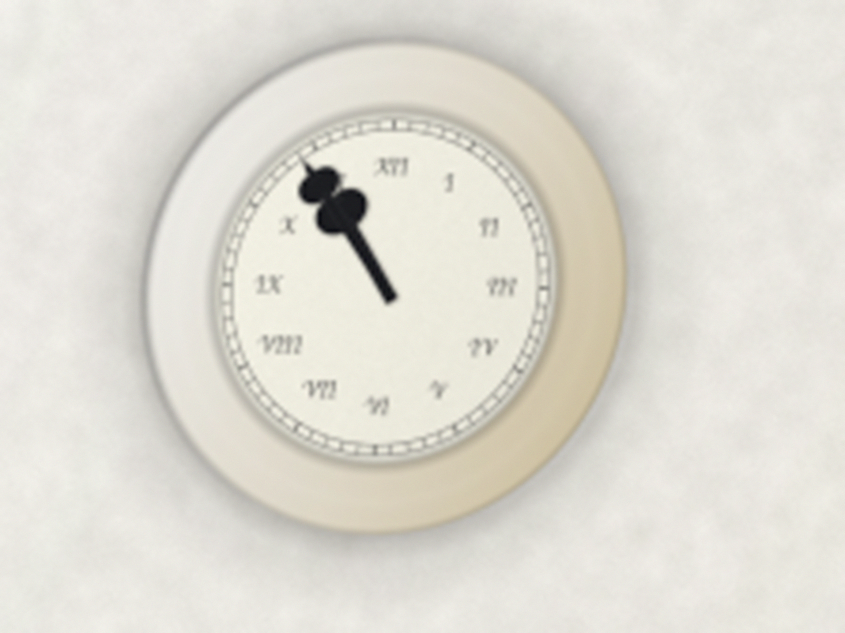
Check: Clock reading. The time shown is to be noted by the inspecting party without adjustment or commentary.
10:54
